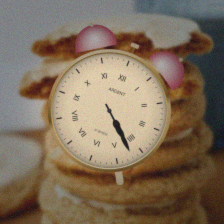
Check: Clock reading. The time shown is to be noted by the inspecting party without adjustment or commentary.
4:22
